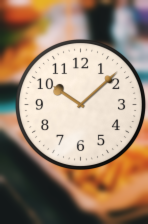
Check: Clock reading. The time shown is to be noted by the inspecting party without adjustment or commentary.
10:08
